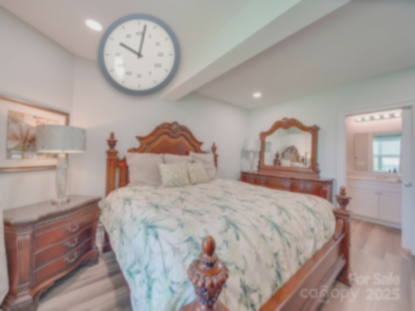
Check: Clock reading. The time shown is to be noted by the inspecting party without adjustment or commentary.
10:02
